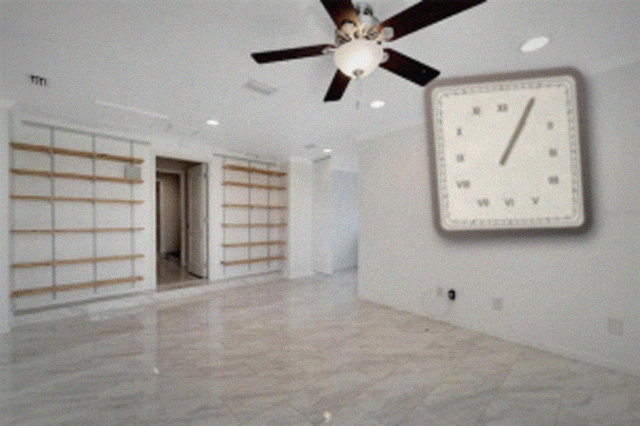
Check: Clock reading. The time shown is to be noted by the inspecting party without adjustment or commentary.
1:05
